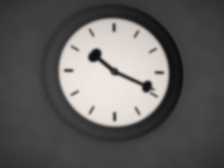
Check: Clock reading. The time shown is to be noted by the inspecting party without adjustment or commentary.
10:19
